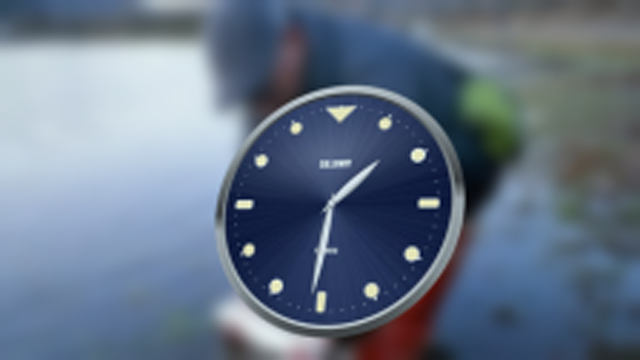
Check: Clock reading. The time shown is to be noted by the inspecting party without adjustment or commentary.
1:31
